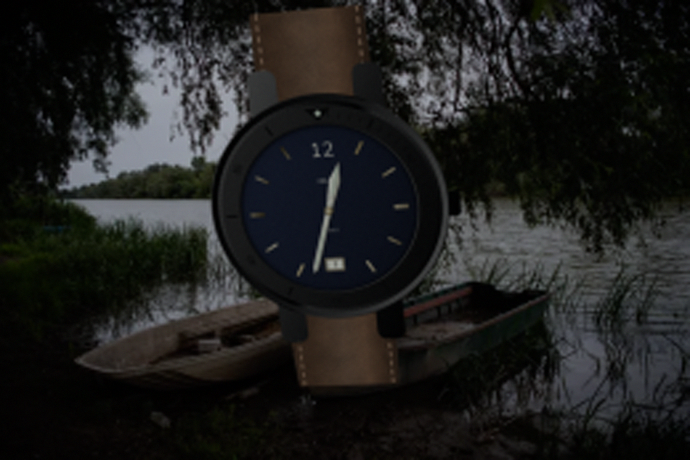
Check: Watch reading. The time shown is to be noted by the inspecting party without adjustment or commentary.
12:33
